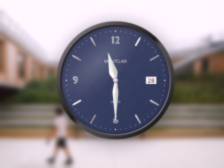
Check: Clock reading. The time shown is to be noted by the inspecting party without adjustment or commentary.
11:30
